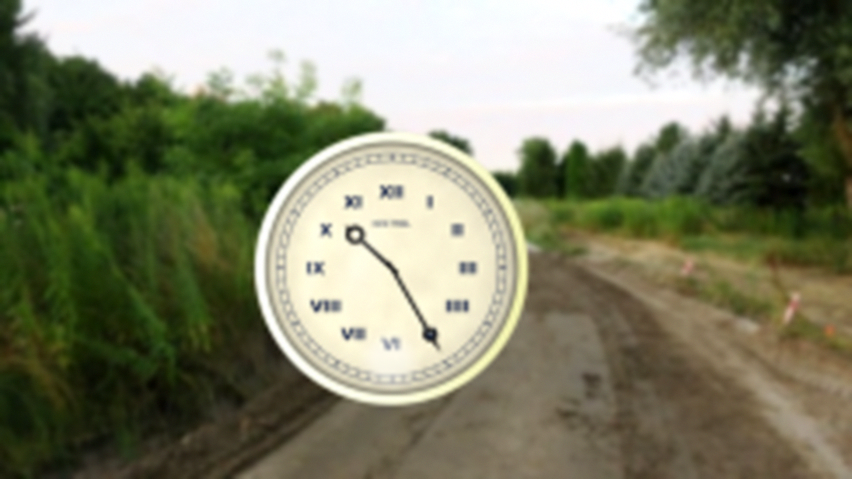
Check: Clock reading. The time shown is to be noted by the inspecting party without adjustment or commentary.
10:25
